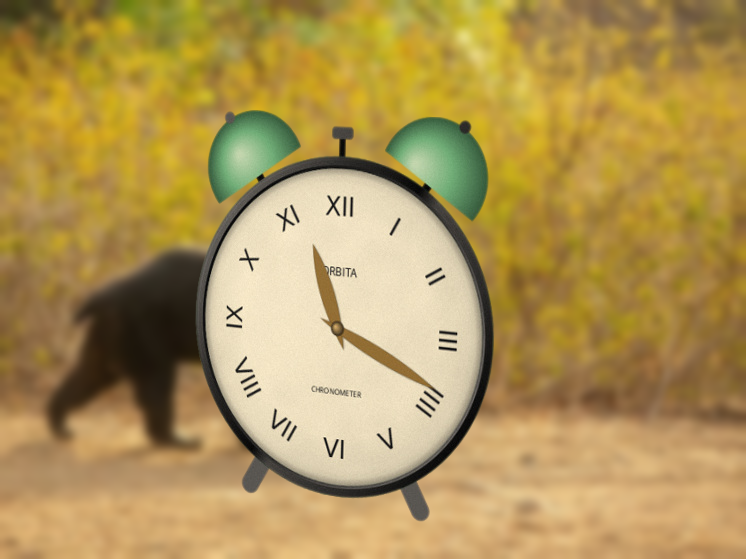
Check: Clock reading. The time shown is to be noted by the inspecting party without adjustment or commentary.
11:19
